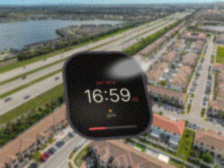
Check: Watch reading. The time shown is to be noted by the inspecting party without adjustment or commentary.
16:59
